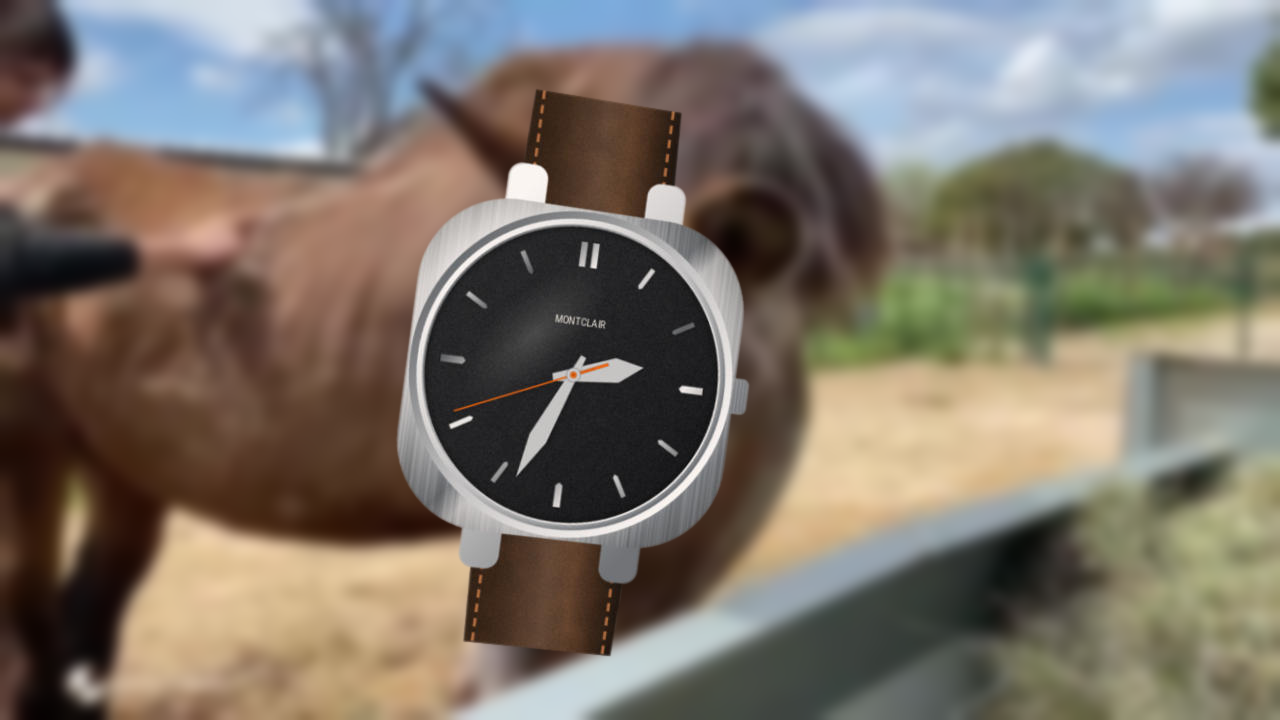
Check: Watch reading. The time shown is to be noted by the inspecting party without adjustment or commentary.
2:33:41
